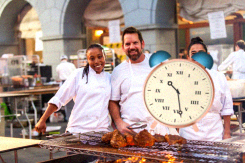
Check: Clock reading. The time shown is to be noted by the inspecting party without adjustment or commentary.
10:28
